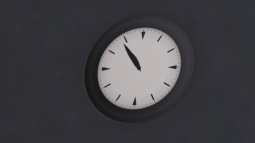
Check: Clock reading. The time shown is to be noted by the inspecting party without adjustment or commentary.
10:54
